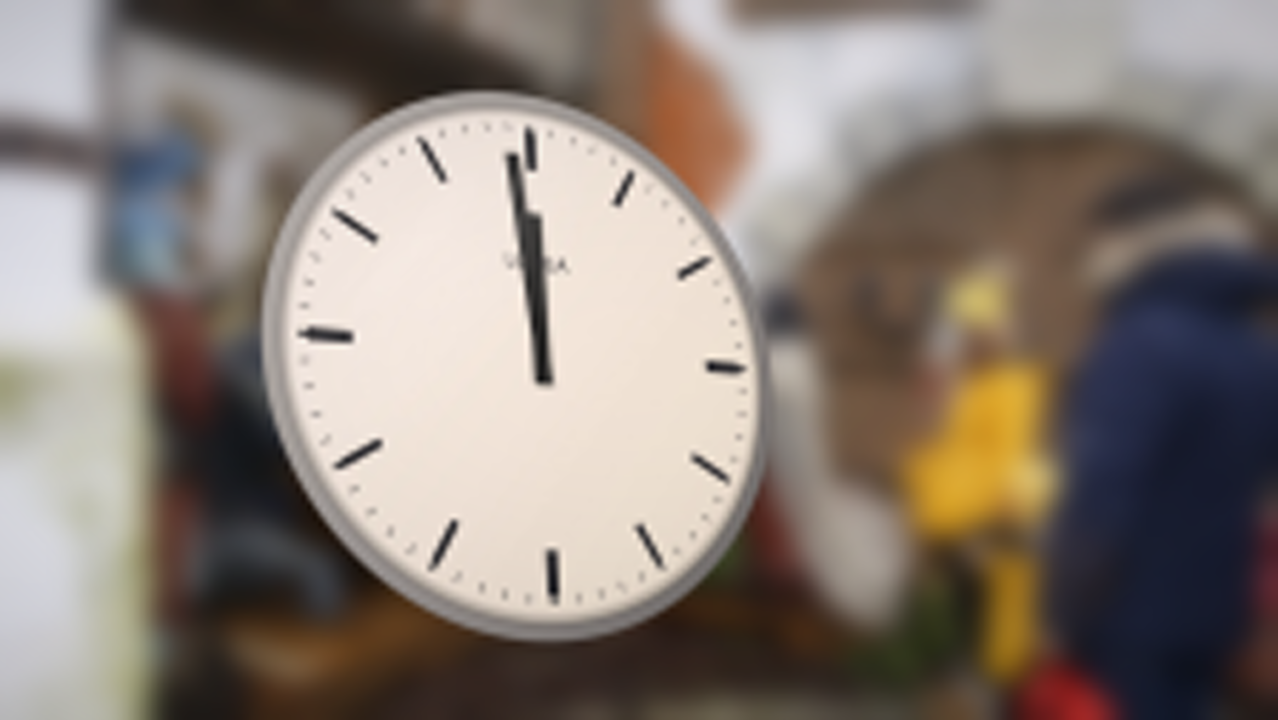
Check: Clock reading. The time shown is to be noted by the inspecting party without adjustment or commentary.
11:59
